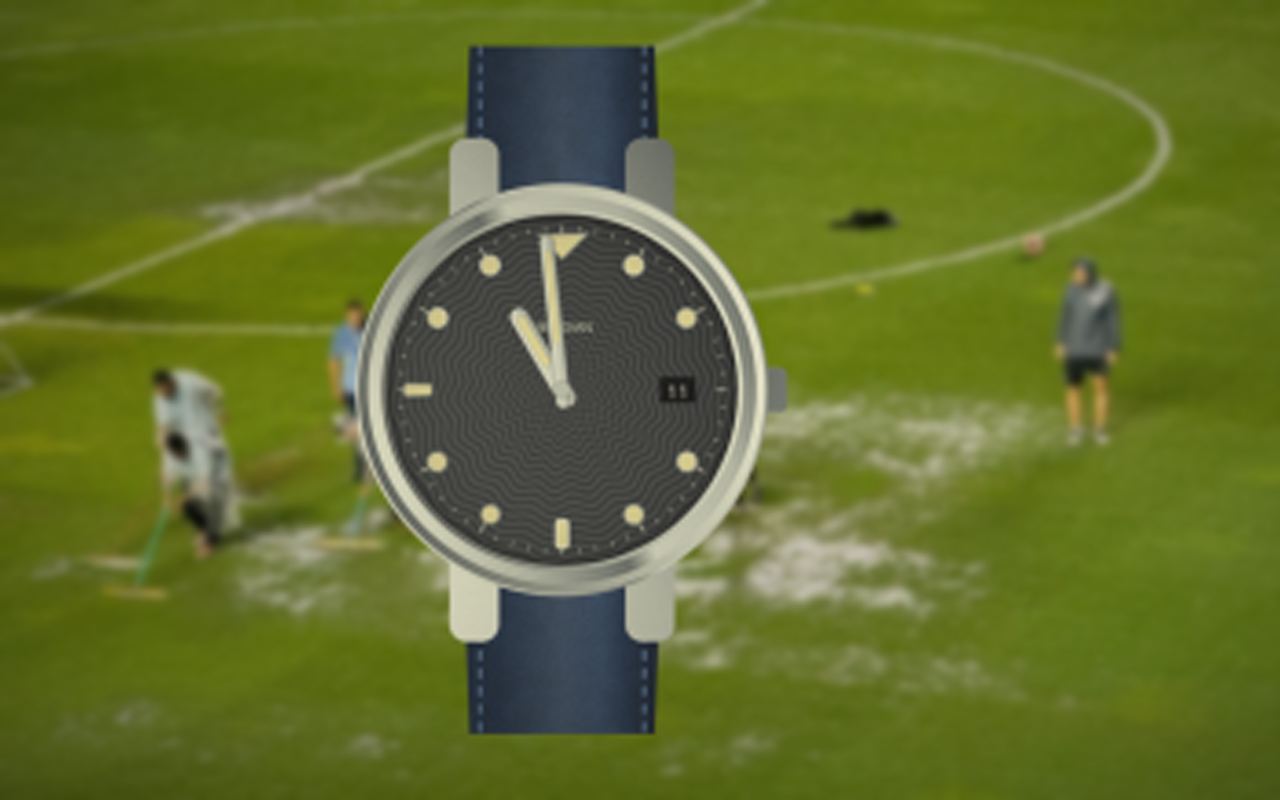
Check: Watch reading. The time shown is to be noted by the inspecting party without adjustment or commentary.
10:59
